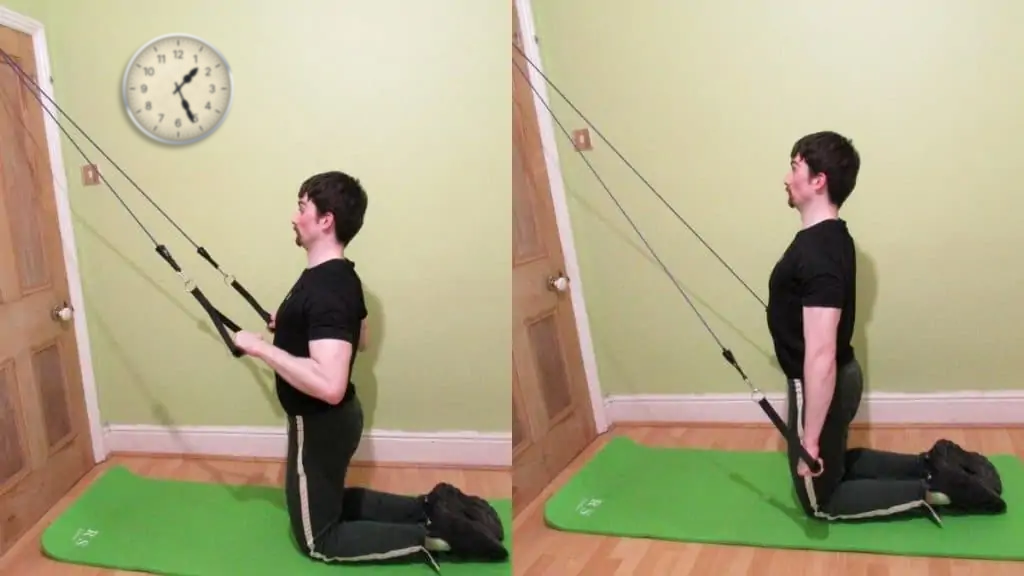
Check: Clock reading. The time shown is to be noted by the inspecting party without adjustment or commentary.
1:26
